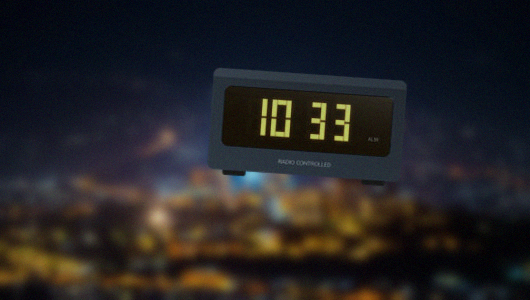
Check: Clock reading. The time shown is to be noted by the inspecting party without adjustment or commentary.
10:33
